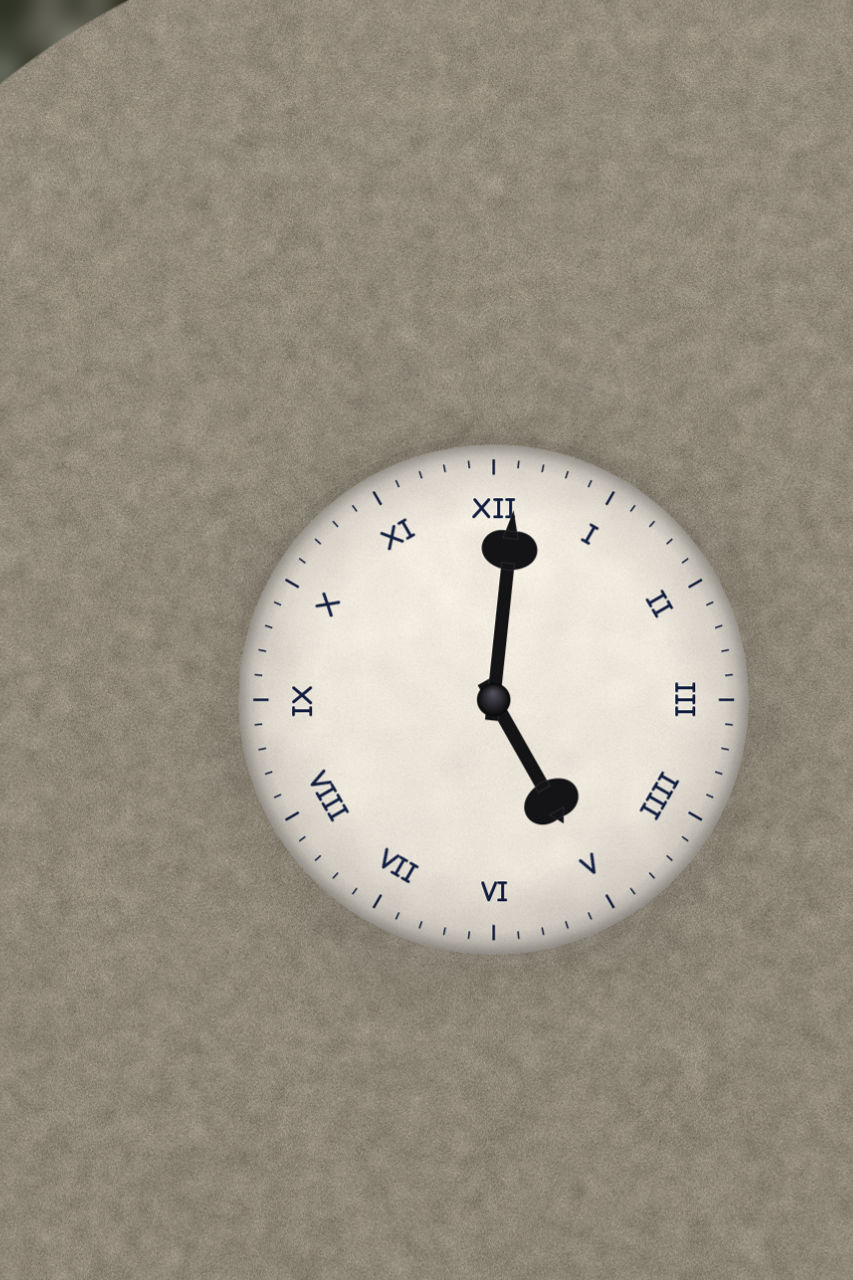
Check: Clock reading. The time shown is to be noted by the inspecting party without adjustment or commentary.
5:01
